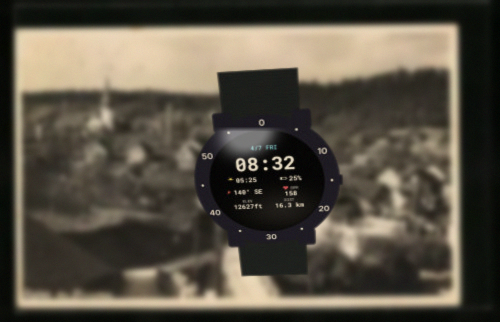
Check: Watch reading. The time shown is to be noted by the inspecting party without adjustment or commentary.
8:32
